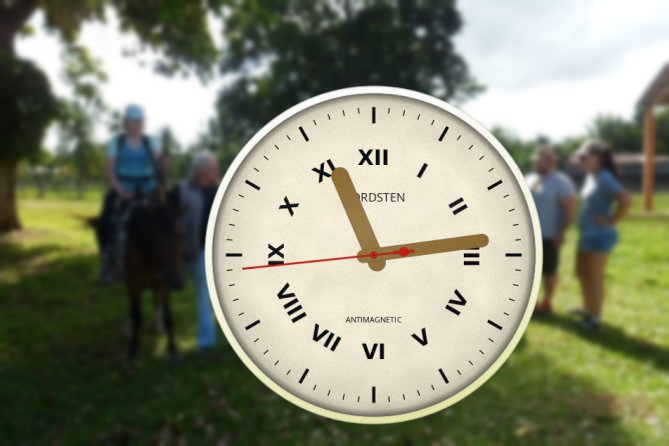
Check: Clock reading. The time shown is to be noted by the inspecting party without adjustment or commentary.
11:13:44
